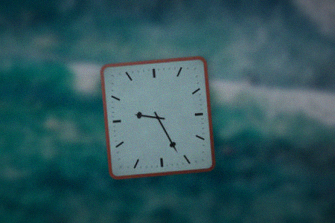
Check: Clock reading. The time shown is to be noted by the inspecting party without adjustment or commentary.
9:26
